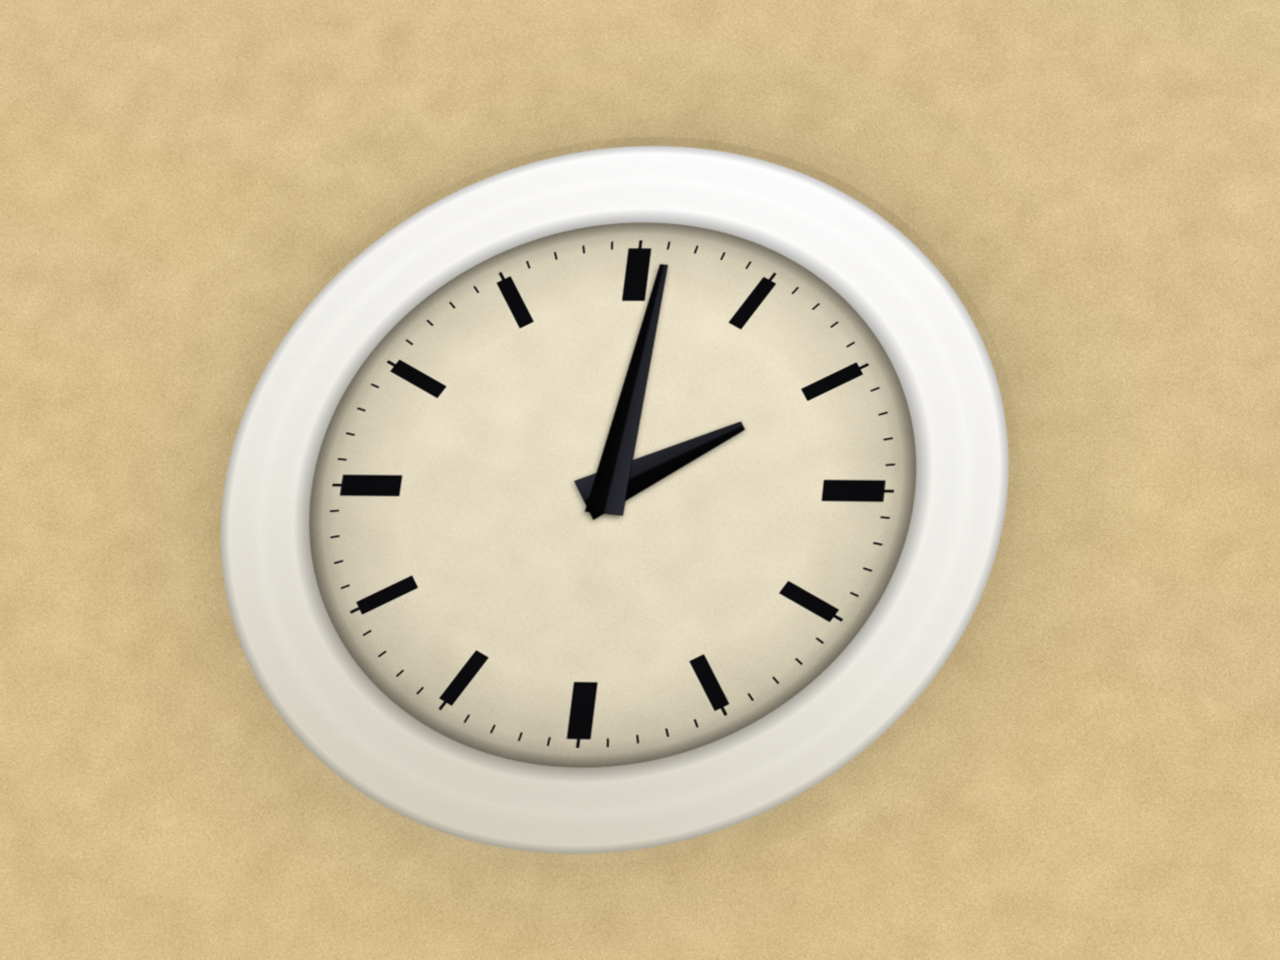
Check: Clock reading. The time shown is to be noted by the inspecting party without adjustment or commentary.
2:01
